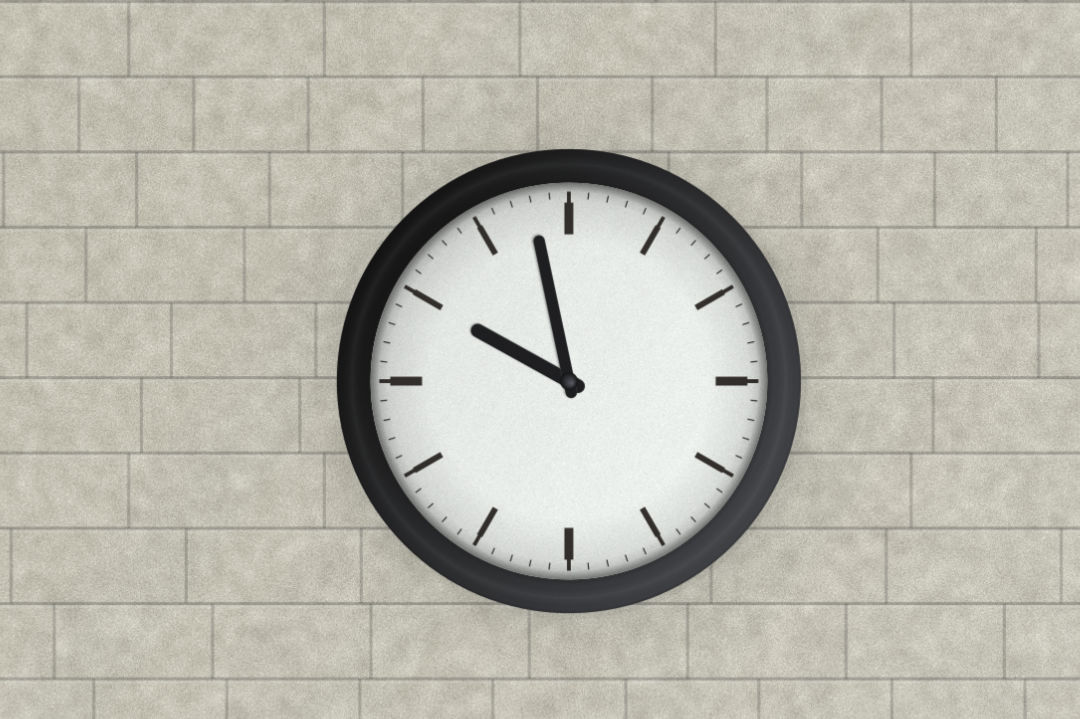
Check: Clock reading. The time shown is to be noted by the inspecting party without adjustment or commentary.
9:58
